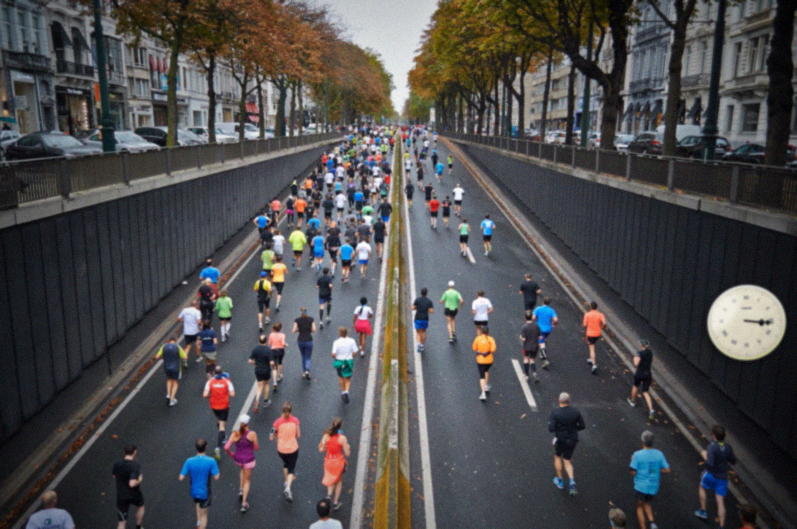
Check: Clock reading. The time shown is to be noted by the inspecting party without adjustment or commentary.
3:16
